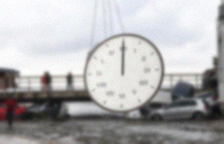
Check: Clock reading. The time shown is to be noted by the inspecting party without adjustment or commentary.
12:00
